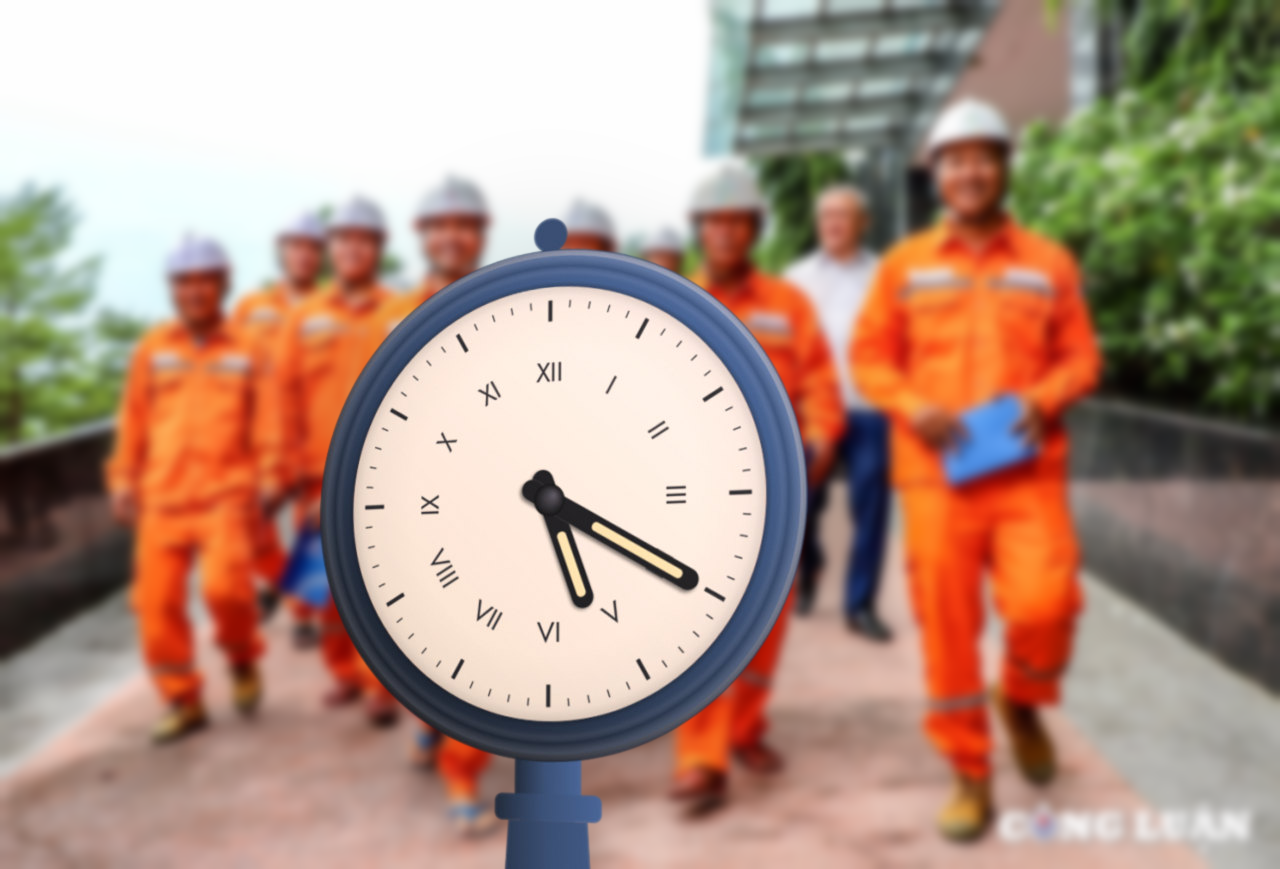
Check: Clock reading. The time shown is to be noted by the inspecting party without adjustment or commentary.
5:20
